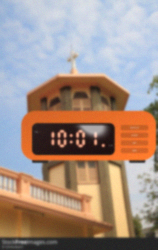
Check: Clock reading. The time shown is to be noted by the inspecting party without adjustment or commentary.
10:01
